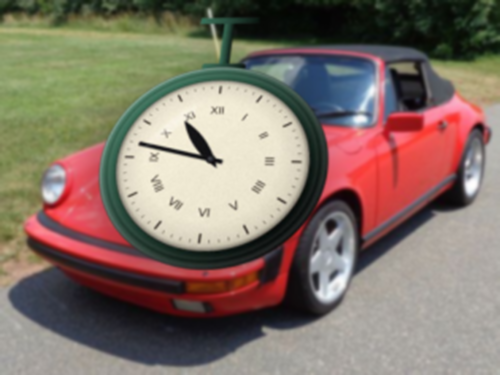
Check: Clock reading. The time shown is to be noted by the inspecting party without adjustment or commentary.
10:47
